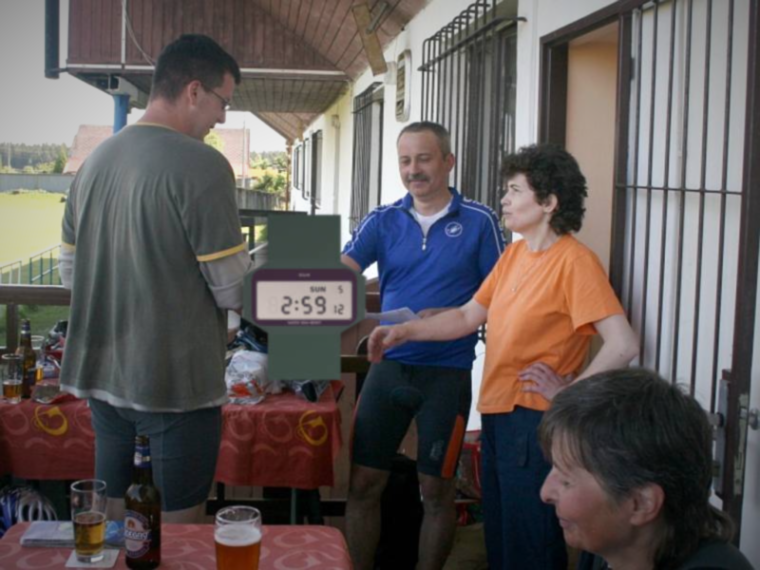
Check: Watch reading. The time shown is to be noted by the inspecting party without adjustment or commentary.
2:59
